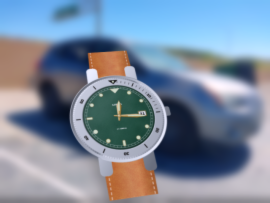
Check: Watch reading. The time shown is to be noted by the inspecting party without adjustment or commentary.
12:16
